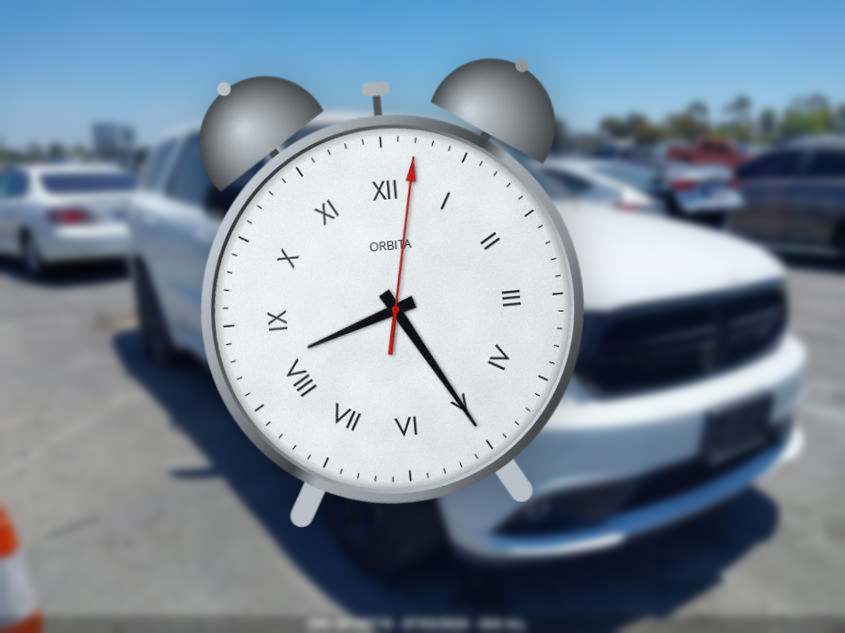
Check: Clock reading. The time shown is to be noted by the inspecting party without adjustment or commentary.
8:25:02
